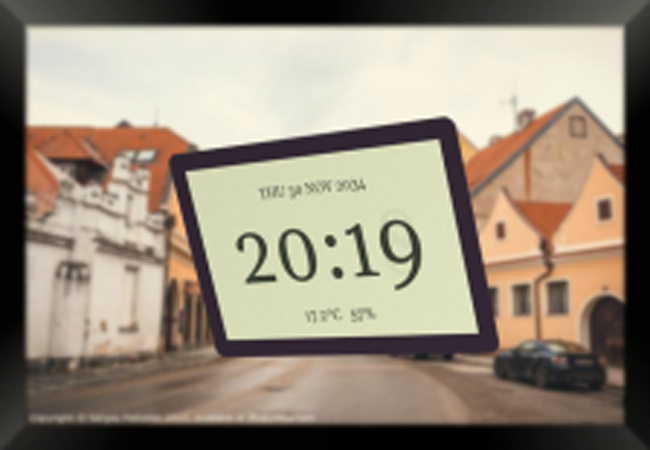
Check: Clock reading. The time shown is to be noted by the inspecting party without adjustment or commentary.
20:19
